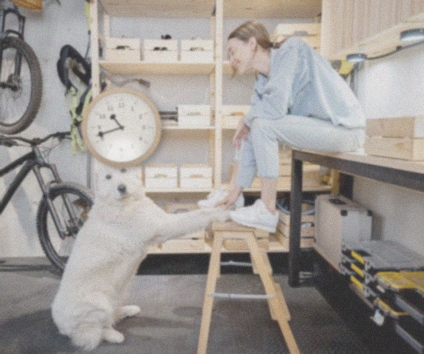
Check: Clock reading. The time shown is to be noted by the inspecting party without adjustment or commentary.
10:42
